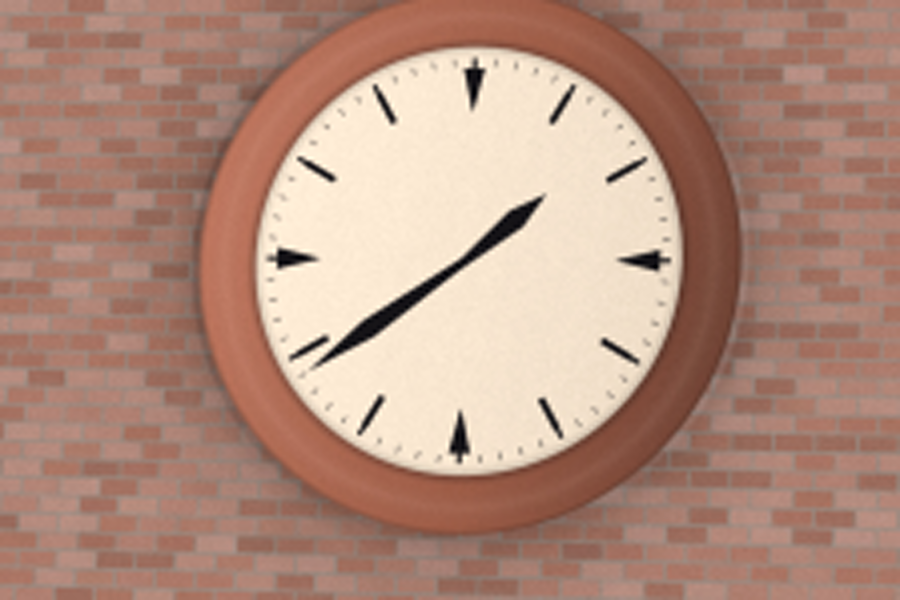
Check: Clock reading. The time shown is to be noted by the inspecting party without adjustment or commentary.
1:39
